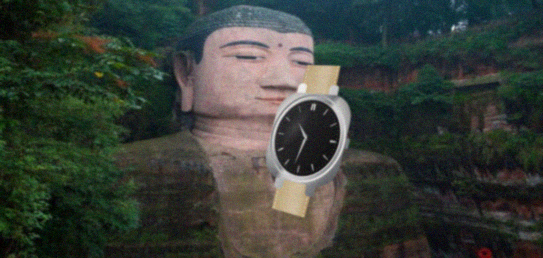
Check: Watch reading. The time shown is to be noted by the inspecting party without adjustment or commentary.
10:32
